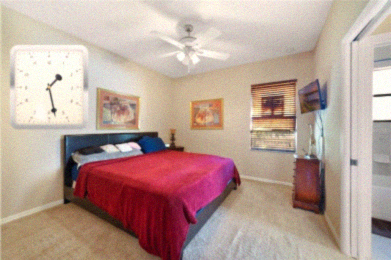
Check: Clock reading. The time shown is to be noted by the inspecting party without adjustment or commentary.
1:28
